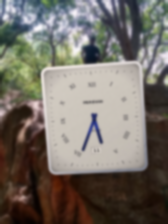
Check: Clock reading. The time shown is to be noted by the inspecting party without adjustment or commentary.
5:34
